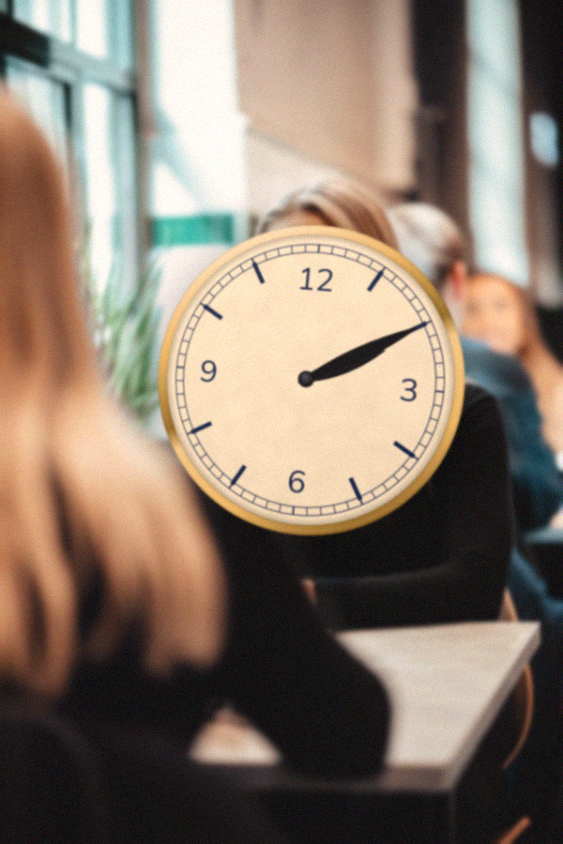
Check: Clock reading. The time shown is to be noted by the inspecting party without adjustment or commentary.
2:10
